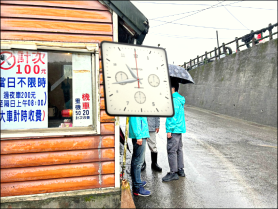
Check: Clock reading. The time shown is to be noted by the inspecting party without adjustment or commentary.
10:43
